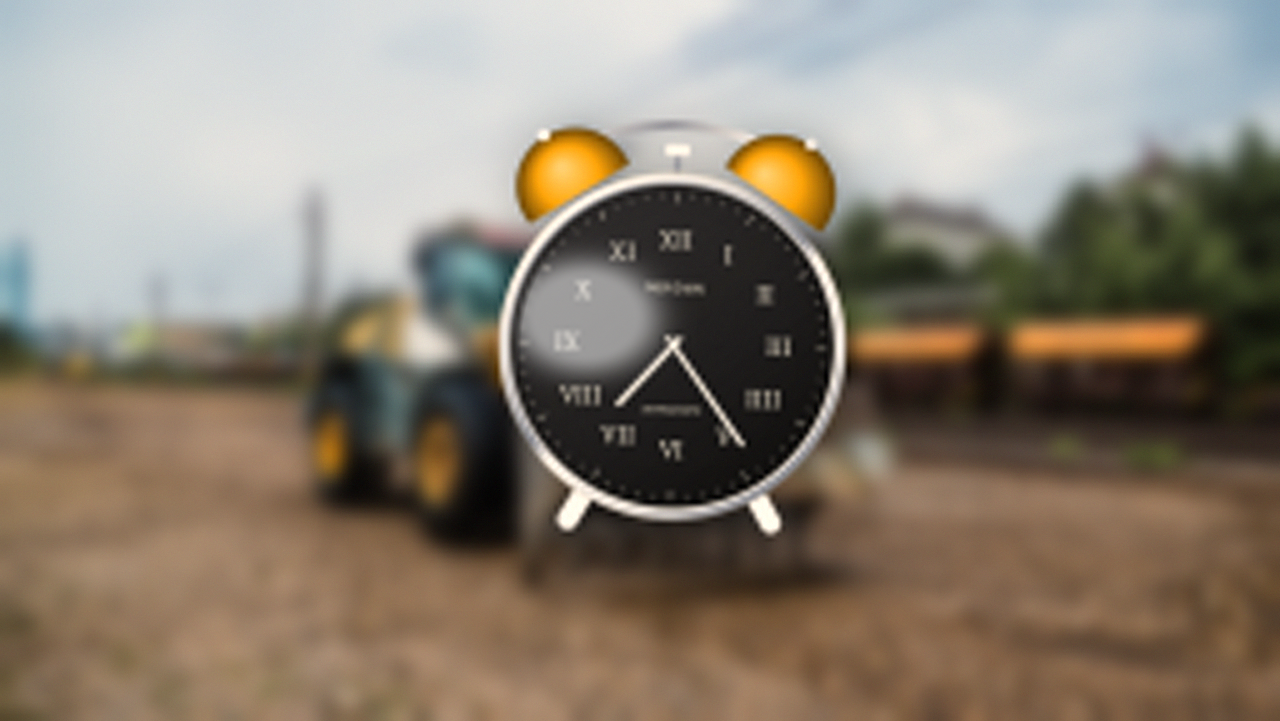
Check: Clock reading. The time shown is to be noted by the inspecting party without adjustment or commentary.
7:24
